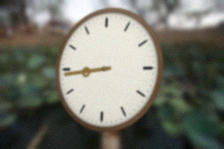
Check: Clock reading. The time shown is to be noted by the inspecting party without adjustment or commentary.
8:44
